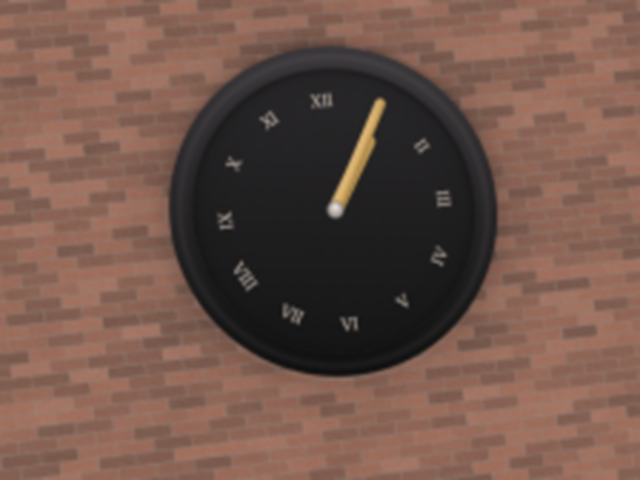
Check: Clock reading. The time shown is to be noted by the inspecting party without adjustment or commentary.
1:05
